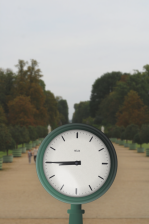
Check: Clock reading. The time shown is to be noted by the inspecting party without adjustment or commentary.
8:45
